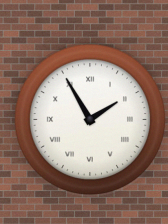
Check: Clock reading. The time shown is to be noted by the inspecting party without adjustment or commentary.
1:55
